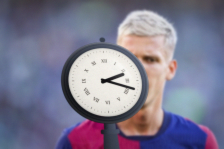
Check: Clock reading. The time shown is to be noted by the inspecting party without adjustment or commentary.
2:18
